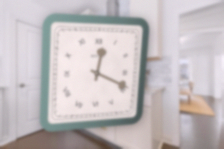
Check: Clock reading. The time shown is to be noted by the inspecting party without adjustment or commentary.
12:19
